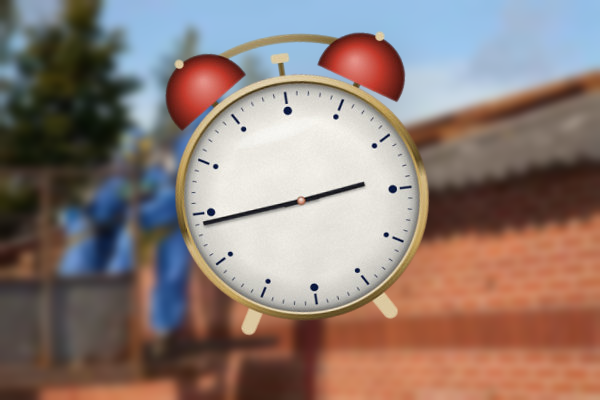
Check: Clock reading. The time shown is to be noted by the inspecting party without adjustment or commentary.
2:44
